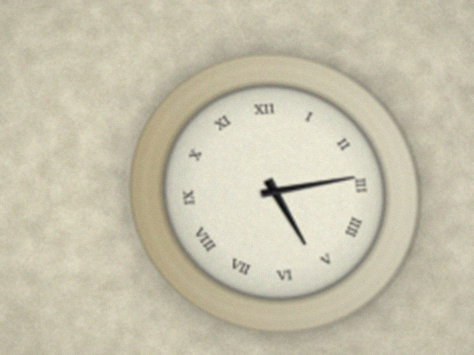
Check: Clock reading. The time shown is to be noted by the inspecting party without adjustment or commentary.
5:14
